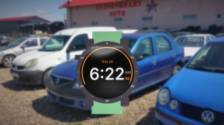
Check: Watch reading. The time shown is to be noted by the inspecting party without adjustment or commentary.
6:22
